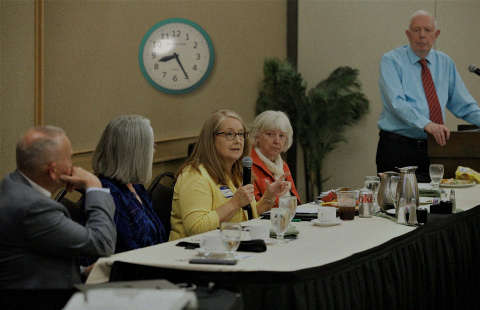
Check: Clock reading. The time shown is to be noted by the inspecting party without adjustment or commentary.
8:25
